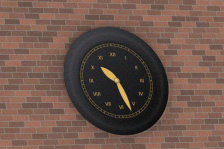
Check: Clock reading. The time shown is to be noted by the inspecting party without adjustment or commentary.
10:27
